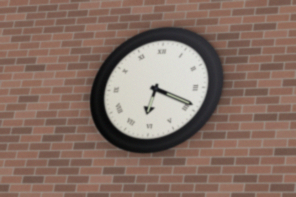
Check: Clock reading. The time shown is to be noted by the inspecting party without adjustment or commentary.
6:19
